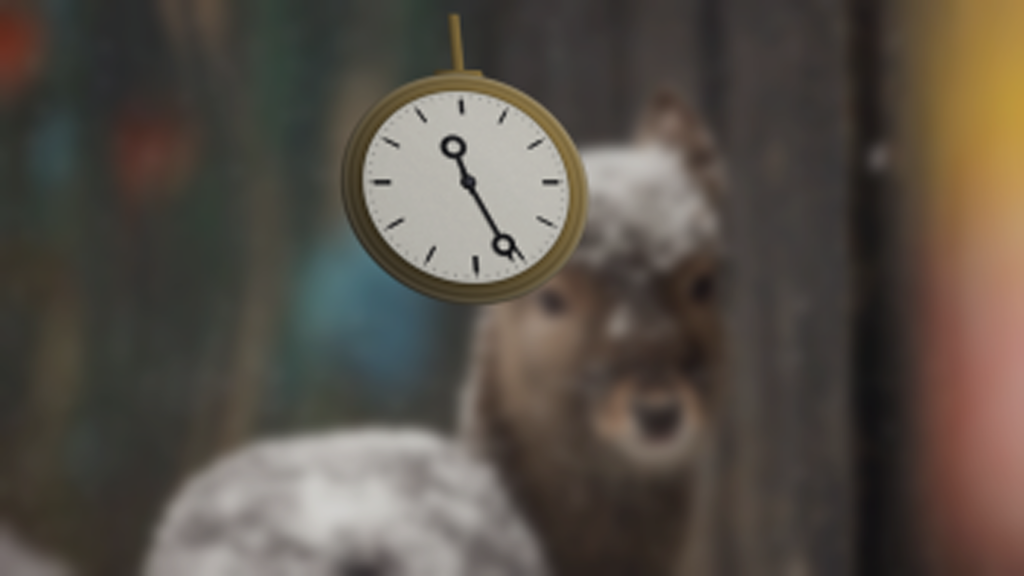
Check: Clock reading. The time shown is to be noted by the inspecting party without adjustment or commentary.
11:26
